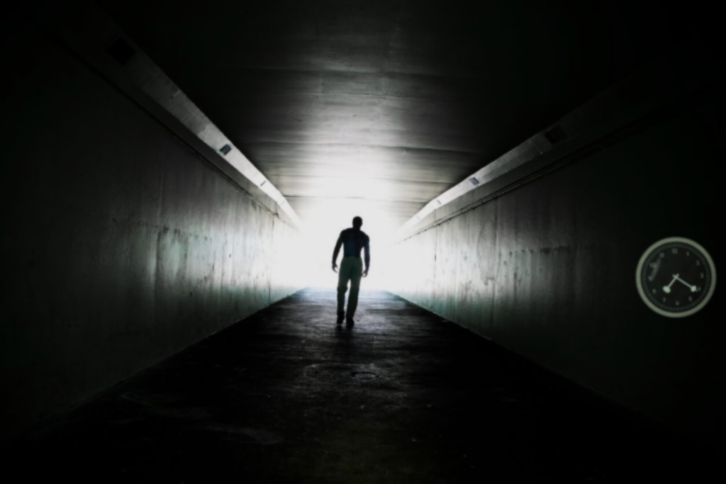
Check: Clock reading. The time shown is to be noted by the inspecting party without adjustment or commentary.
7:21
